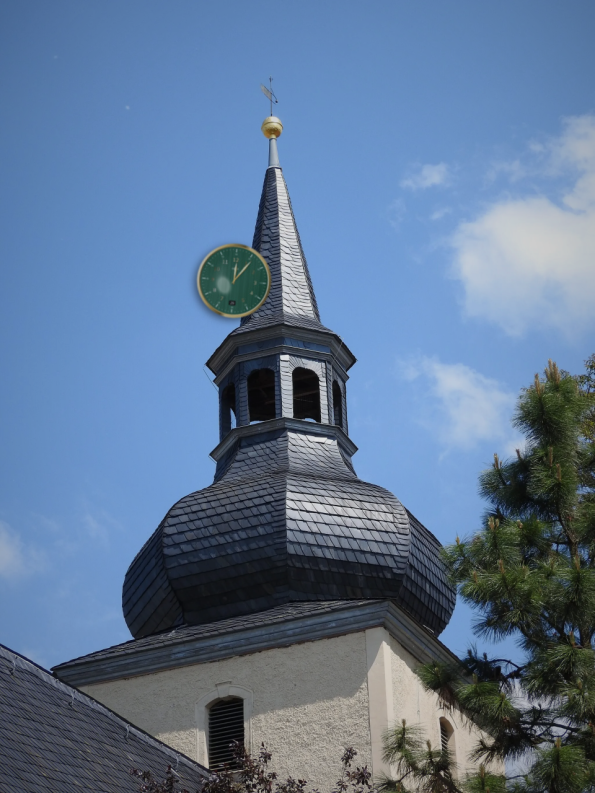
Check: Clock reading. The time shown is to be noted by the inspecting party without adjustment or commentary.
12:06
